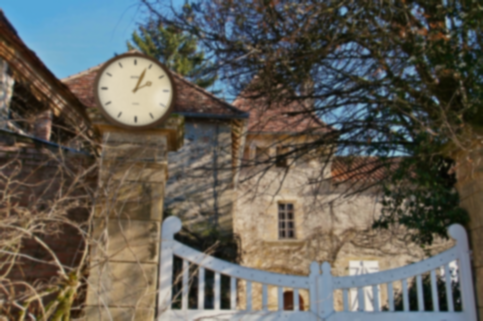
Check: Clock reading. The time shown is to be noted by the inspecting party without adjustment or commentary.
2:04
